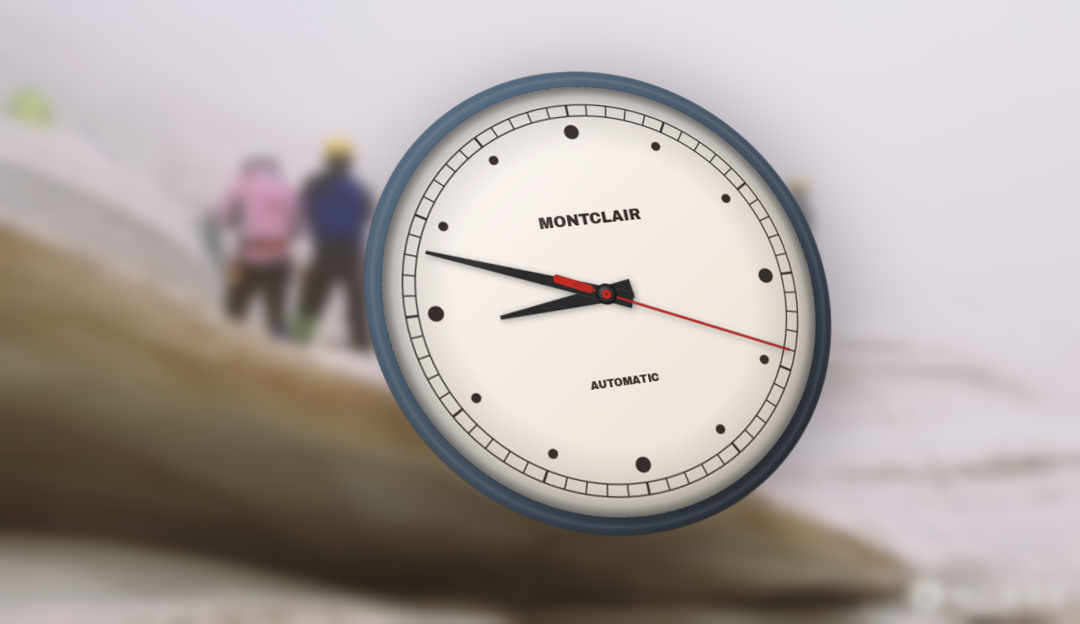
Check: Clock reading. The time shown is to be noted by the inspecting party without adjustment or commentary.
8:48:19
